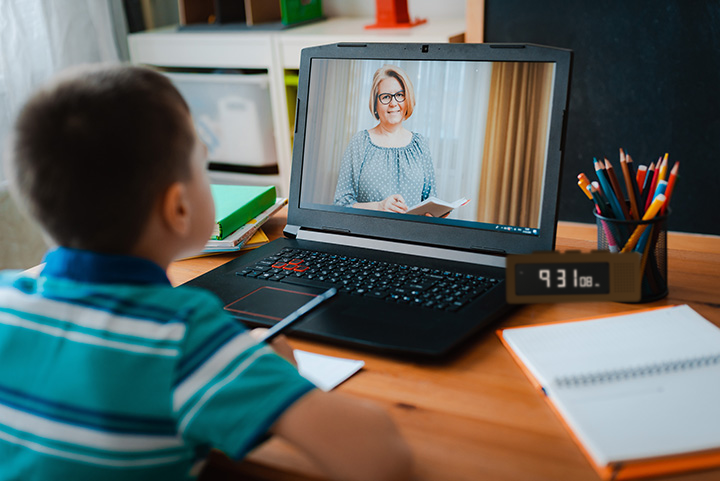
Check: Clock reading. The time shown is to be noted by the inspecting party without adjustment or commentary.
9:31
